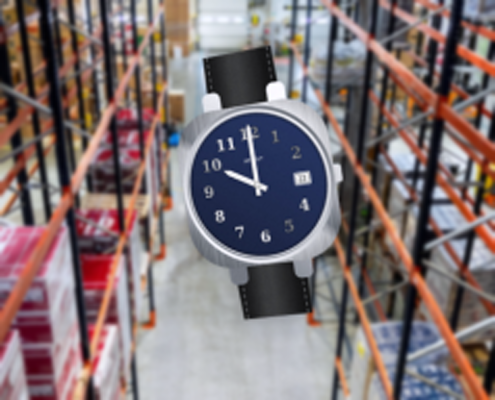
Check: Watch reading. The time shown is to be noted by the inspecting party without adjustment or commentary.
10:00
